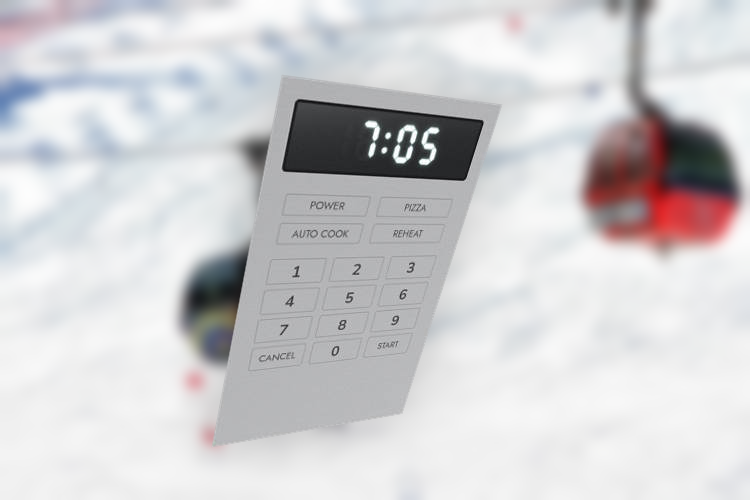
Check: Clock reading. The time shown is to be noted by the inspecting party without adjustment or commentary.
7:05
